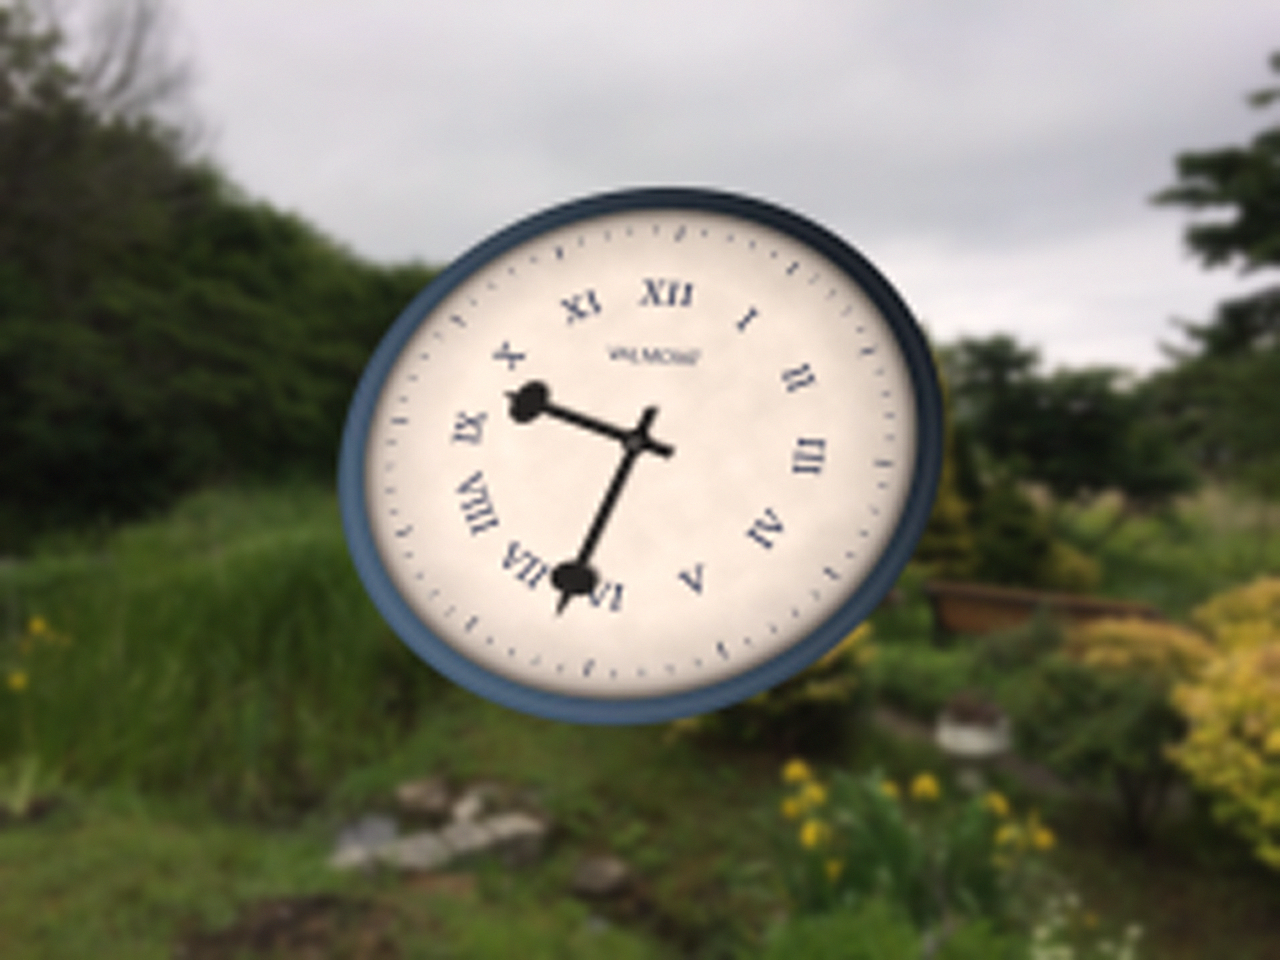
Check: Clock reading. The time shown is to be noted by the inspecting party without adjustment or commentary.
9:32
